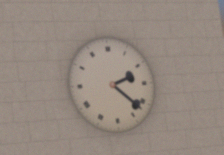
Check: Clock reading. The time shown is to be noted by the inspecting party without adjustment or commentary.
2:22
